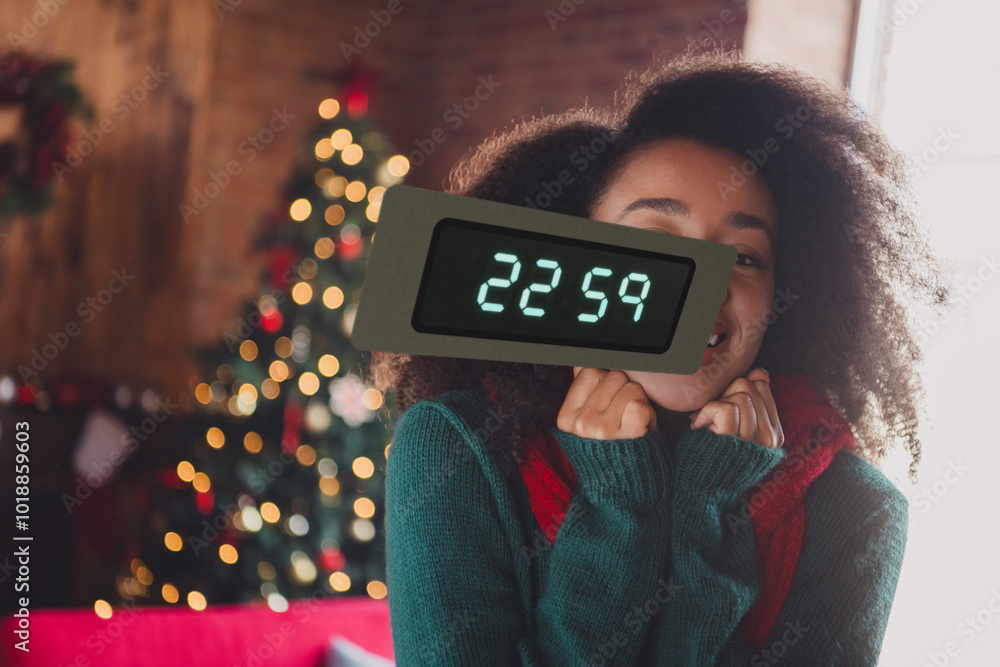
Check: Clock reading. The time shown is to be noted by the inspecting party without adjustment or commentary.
22:59
